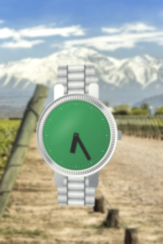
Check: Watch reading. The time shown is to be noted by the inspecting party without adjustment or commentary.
6:25
